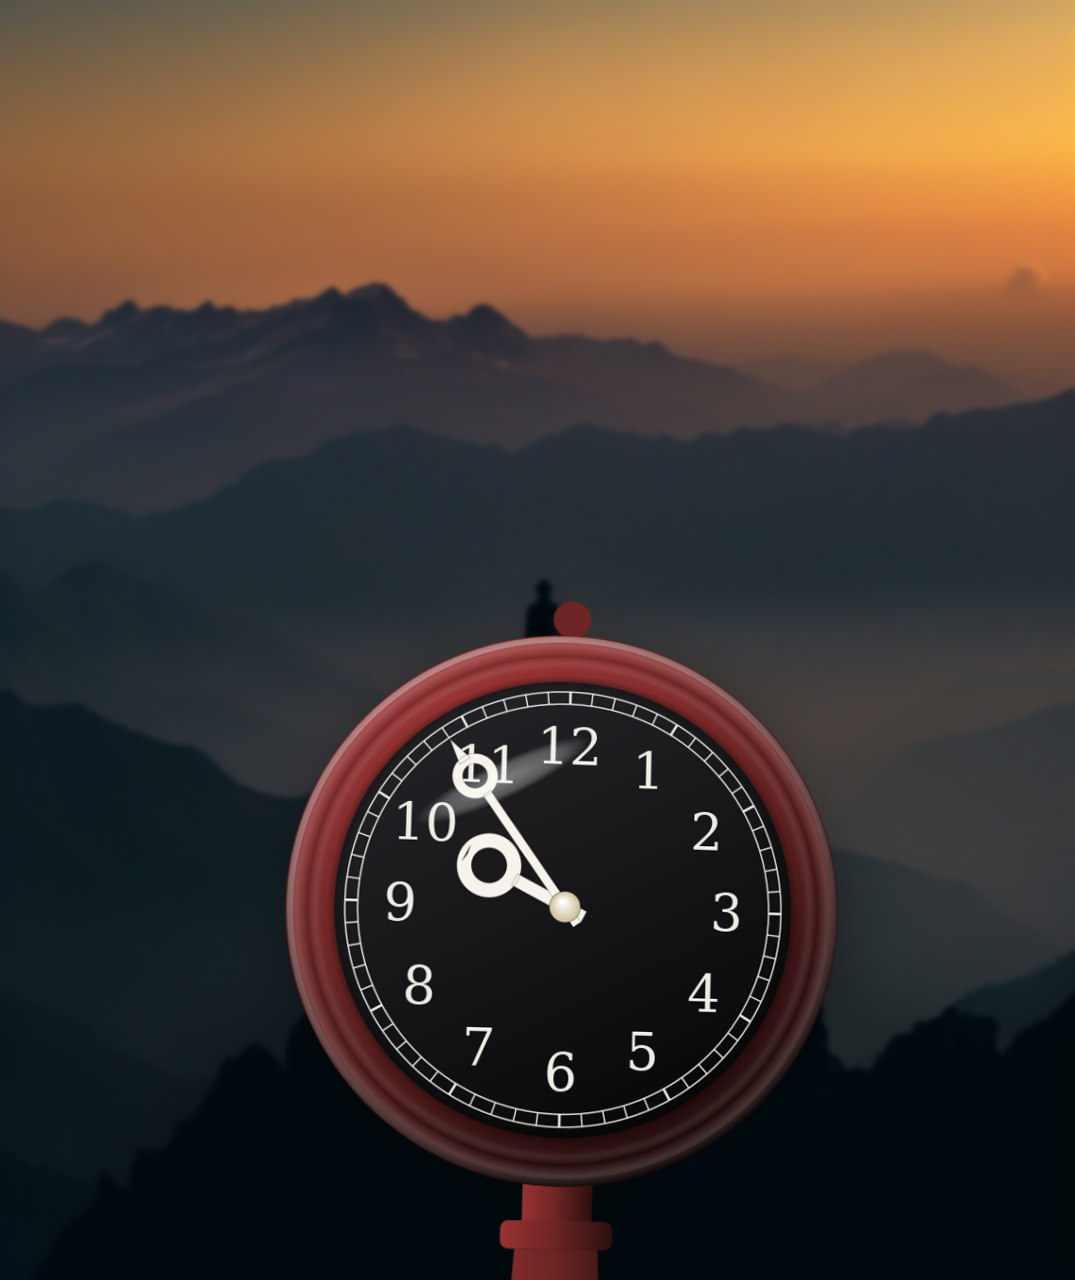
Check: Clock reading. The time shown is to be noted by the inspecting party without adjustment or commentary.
9:54
